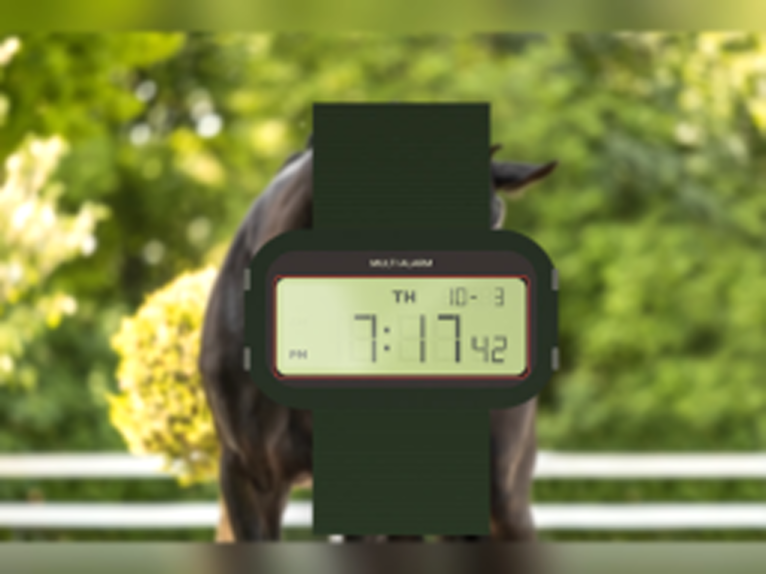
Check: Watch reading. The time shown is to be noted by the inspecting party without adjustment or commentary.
7:17:42
